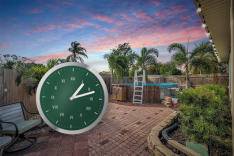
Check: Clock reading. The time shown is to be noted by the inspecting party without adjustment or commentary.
1:12
